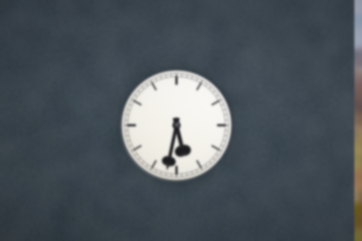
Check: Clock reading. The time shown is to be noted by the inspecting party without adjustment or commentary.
5:32
